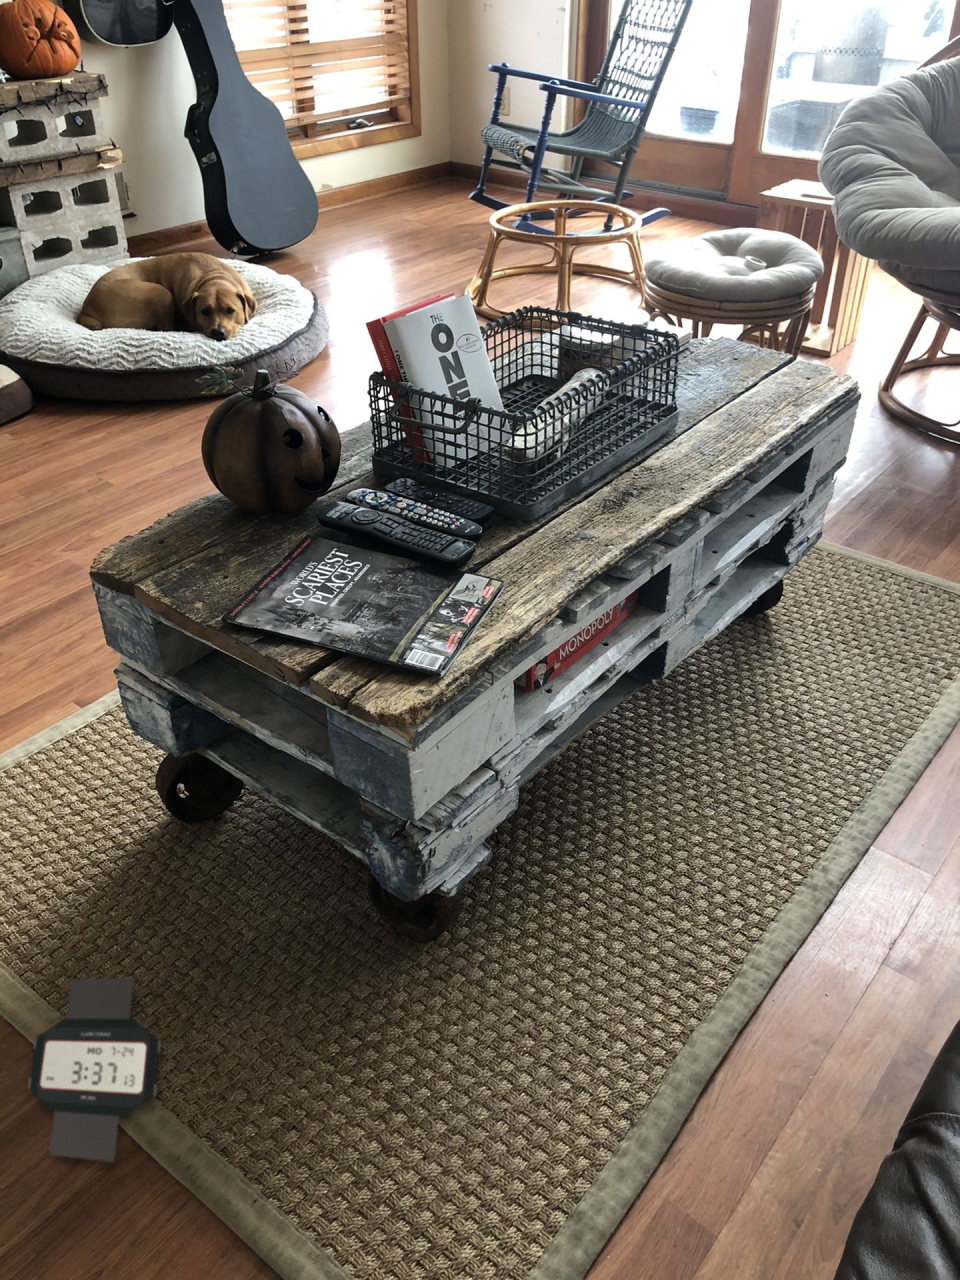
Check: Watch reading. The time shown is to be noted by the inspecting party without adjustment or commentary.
3:37:13
